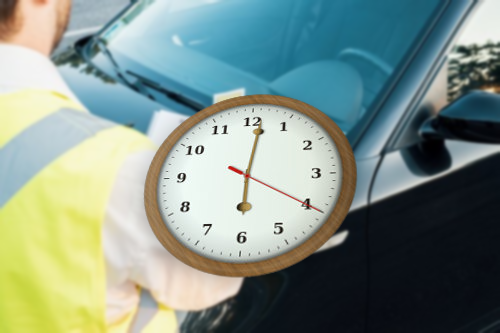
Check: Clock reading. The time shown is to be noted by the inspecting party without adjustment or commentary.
6:01:20
